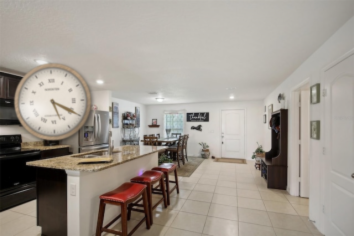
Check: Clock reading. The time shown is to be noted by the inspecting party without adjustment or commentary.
5:20
